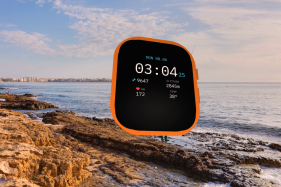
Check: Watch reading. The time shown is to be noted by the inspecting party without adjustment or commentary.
3:04
